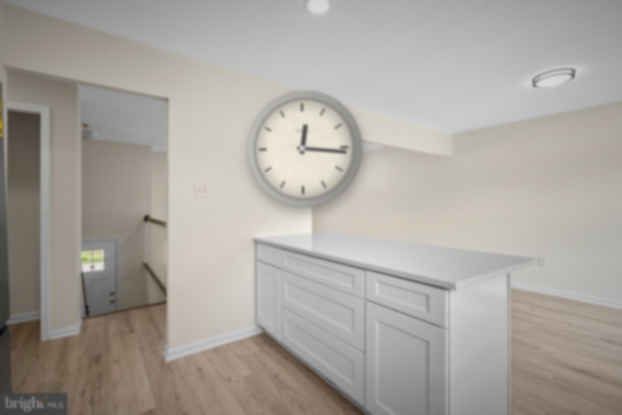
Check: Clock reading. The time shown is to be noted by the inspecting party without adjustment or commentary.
12:16
